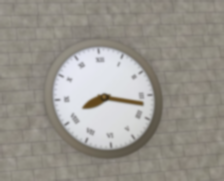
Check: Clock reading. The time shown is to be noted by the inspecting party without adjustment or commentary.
8:17
